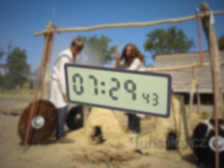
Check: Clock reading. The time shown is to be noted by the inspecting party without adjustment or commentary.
7:29:43
